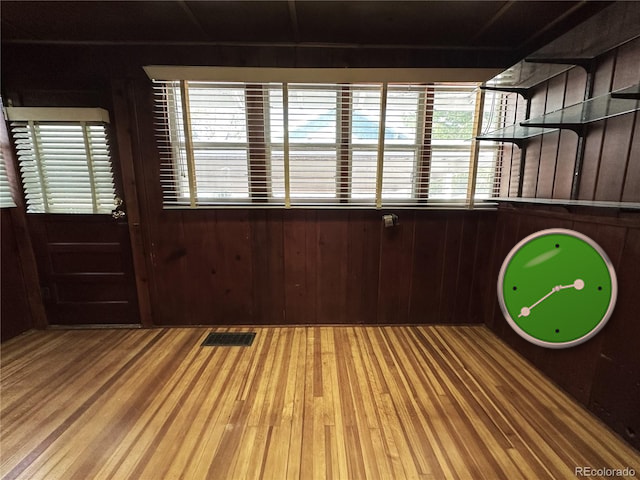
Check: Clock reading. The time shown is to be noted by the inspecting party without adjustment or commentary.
2:39
